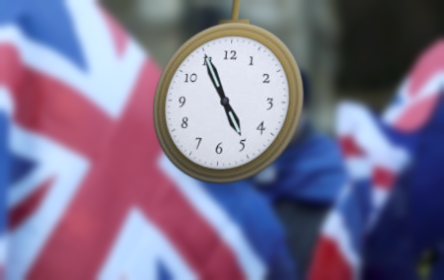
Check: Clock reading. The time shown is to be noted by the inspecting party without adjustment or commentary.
4:55
